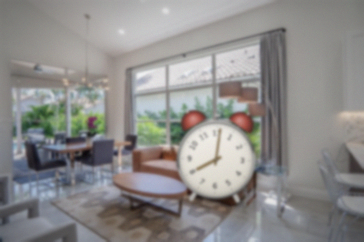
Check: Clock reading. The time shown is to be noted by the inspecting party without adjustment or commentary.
8:01
